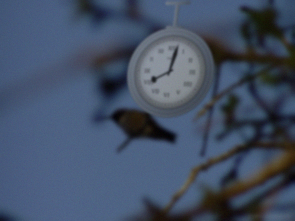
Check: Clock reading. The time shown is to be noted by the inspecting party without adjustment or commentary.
8:02
